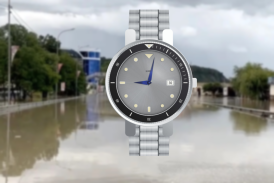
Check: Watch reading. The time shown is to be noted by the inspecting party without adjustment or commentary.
9:02
